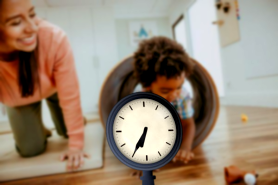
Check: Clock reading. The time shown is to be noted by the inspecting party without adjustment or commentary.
6:35
